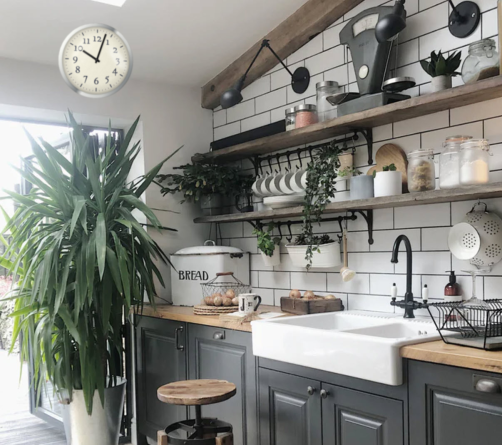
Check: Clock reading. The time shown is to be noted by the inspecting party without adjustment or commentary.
10:03
